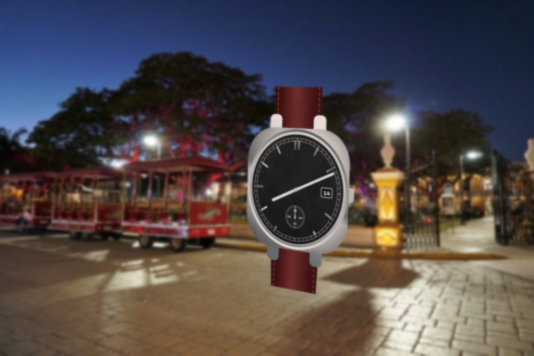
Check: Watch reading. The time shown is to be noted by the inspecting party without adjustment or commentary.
8:11
